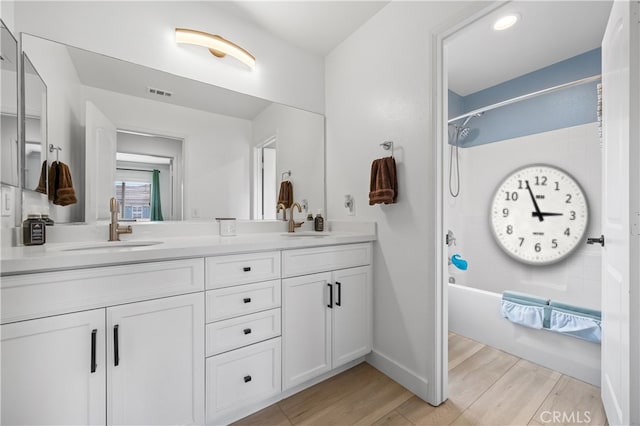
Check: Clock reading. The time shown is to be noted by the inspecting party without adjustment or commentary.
2:56
